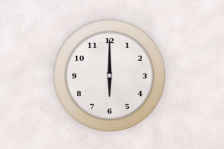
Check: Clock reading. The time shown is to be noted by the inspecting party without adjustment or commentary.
6:00
